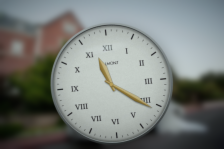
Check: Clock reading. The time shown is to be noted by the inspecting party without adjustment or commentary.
11:21
